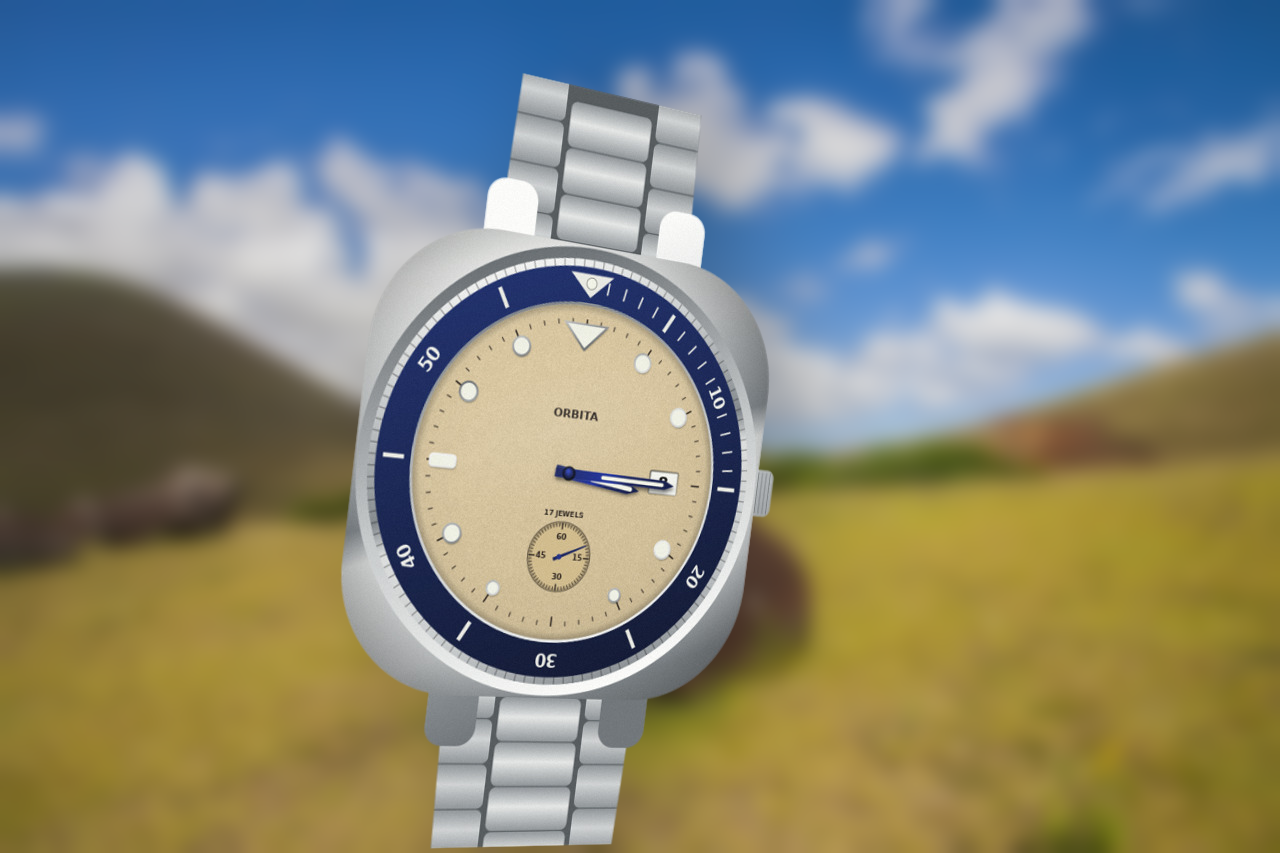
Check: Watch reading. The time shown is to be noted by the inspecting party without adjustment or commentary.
3:15:11
